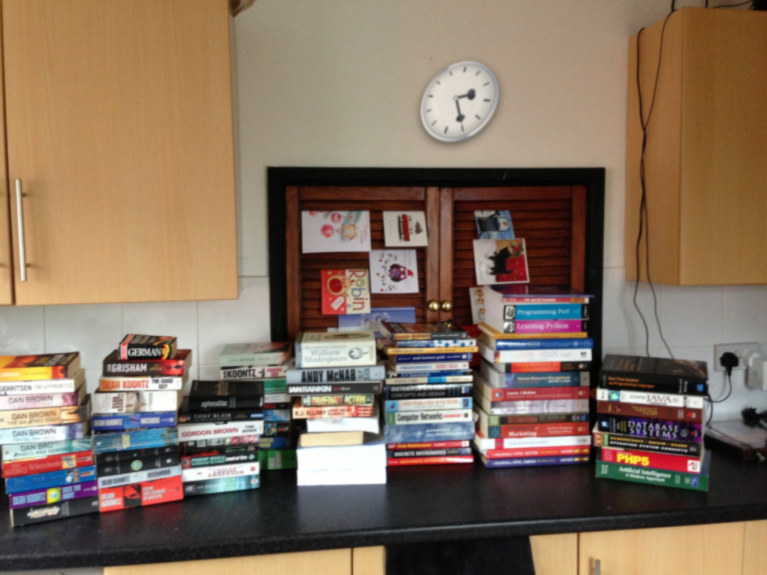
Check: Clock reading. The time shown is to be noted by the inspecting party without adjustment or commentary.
2:25
